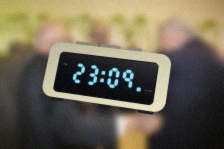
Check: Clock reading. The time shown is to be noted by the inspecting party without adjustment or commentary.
23:09
